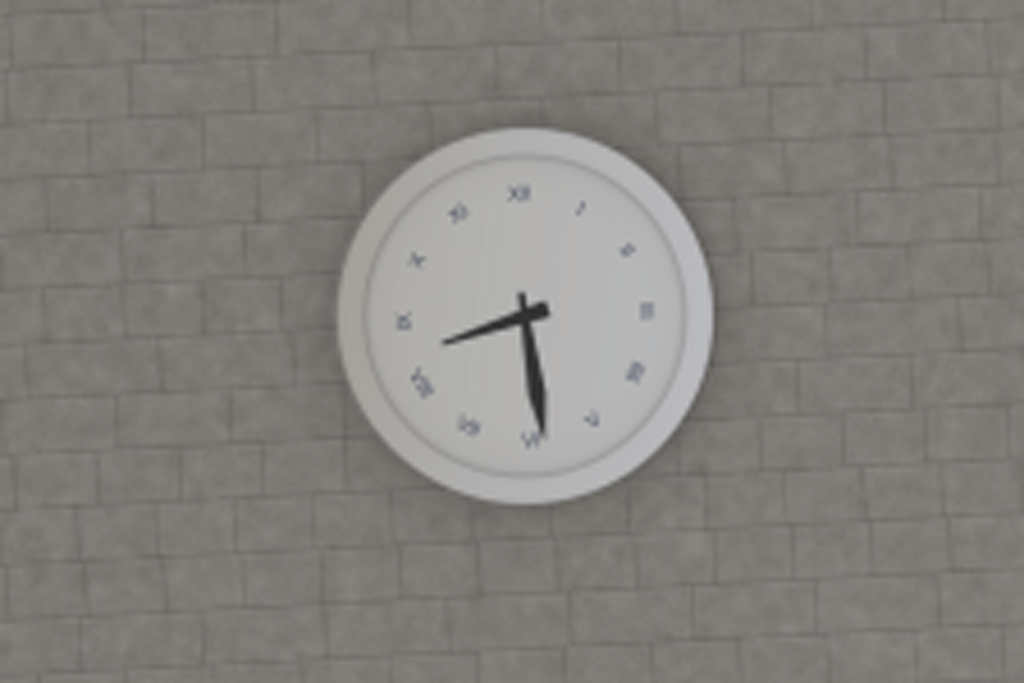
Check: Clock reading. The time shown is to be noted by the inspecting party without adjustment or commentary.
8:29
